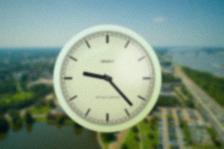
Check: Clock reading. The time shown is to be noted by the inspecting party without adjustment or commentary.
9:23
